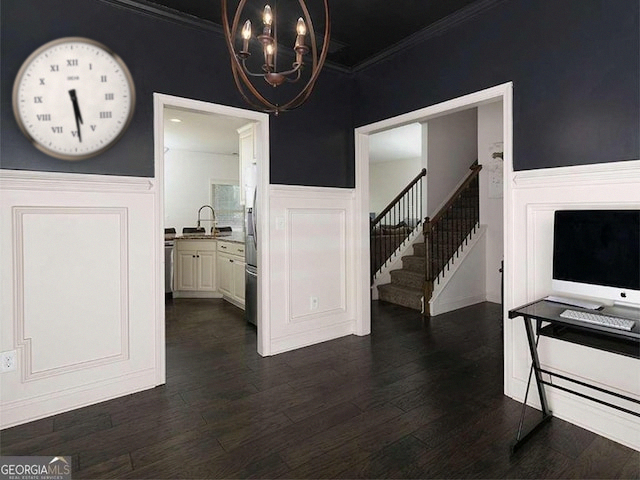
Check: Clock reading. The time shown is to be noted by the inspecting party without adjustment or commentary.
5:29
